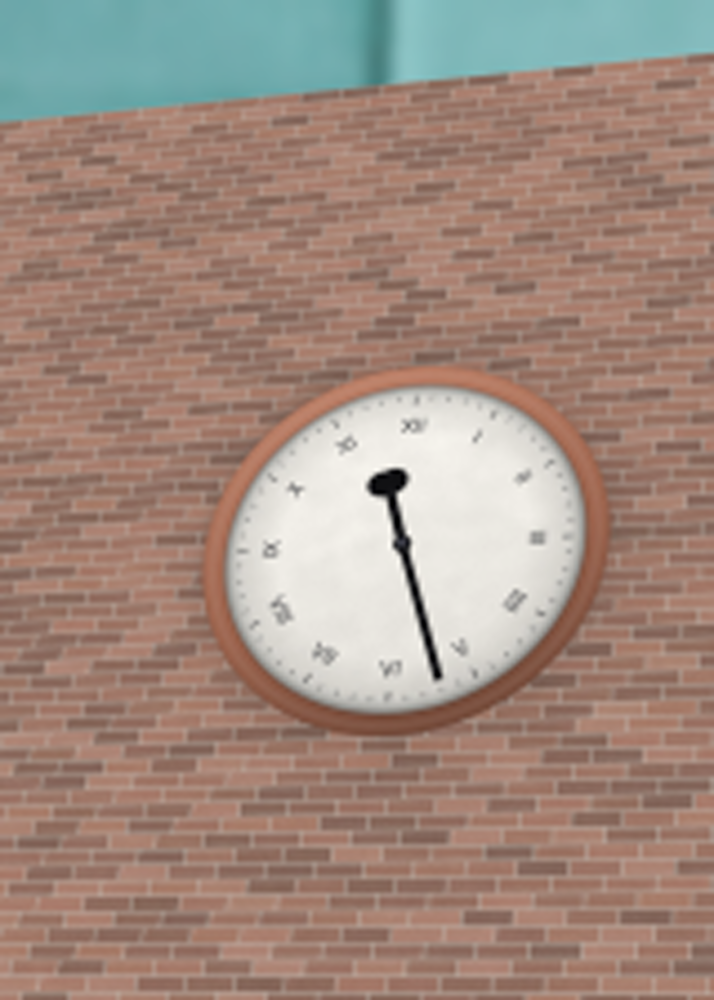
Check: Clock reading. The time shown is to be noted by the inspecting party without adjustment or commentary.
11:27
